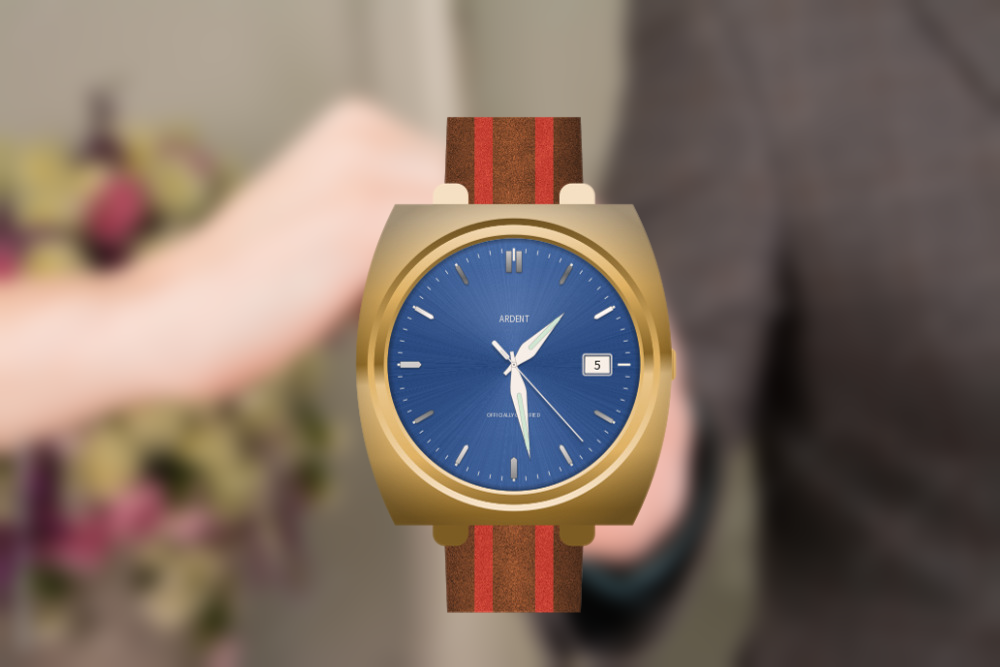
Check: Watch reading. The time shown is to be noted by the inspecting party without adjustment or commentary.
1:28:23
